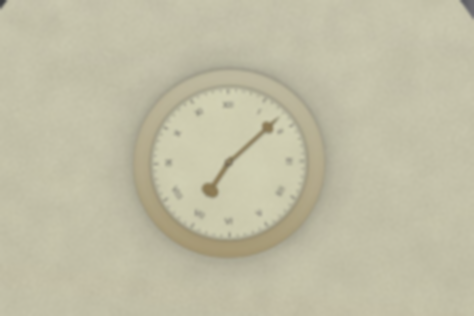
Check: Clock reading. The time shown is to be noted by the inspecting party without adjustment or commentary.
7:08
